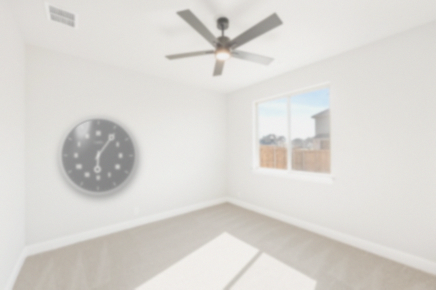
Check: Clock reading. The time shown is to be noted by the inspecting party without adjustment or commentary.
6:06
